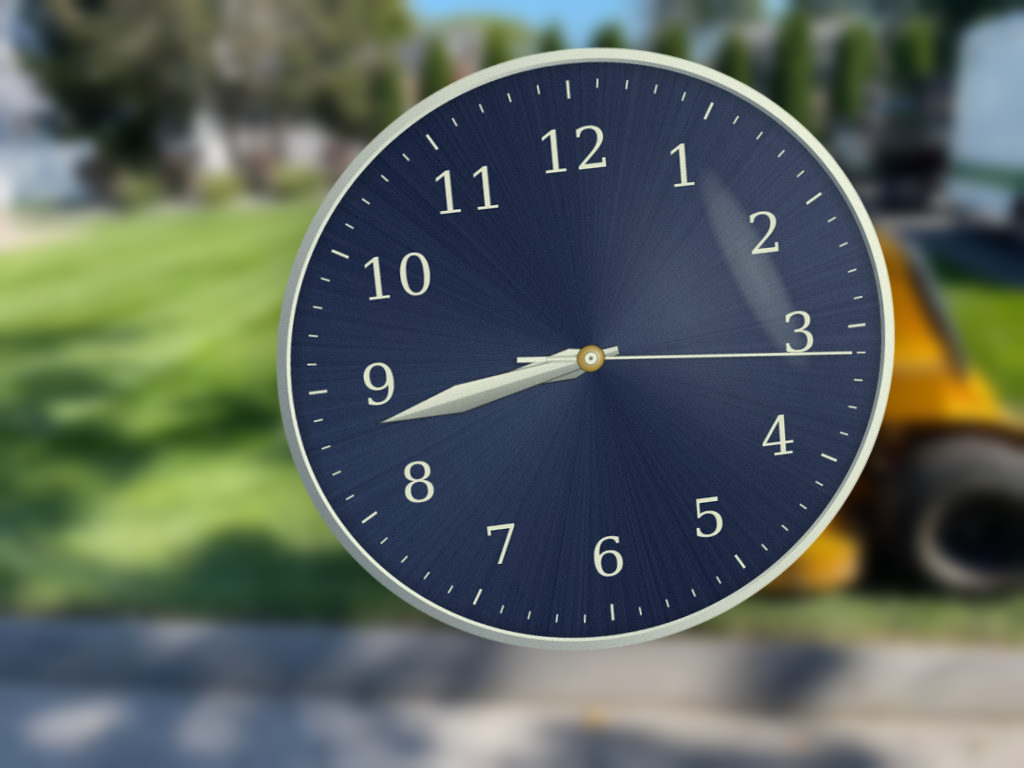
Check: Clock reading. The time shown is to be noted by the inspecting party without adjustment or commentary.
8:43:16
